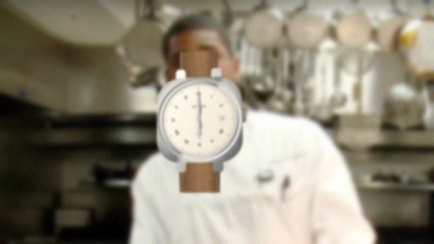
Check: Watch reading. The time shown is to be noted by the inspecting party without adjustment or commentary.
6:00
